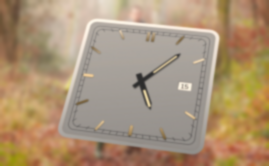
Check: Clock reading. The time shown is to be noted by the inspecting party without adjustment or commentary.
5:07
